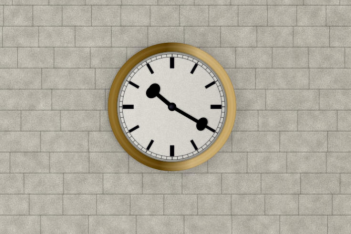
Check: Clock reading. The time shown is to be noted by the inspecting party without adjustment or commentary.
10:20
